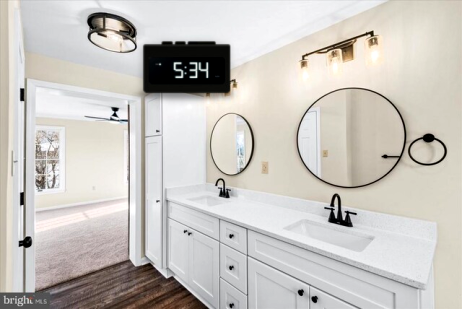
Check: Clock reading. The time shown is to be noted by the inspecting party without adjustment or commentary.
5:34
